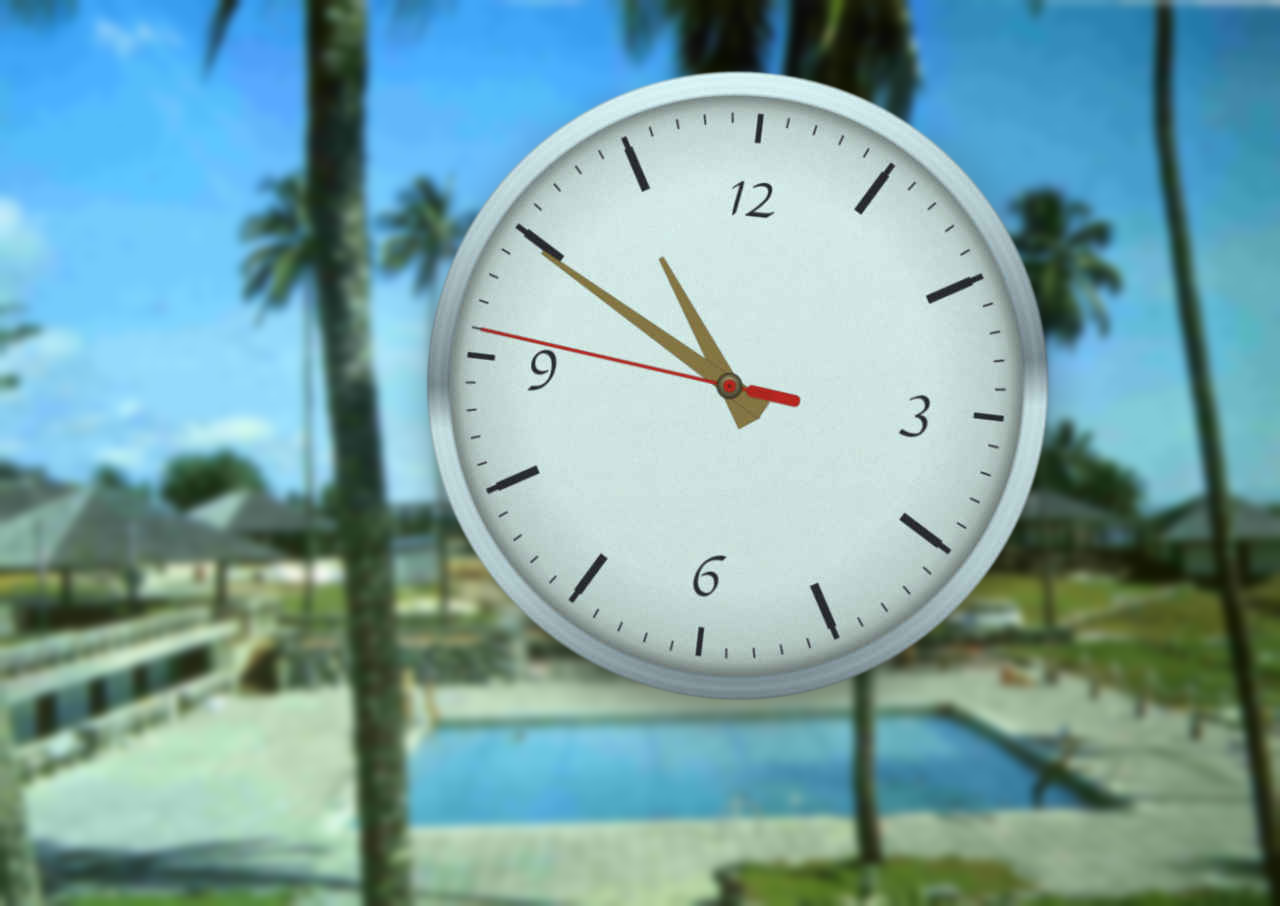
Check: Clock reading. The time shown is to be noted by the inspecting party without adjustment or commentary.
10:49:46
